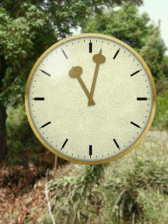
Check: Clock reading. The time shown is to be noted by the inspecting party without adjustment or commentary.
11:02
